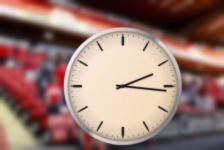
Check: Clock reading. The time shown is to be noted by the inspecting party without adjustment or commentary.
2:16
